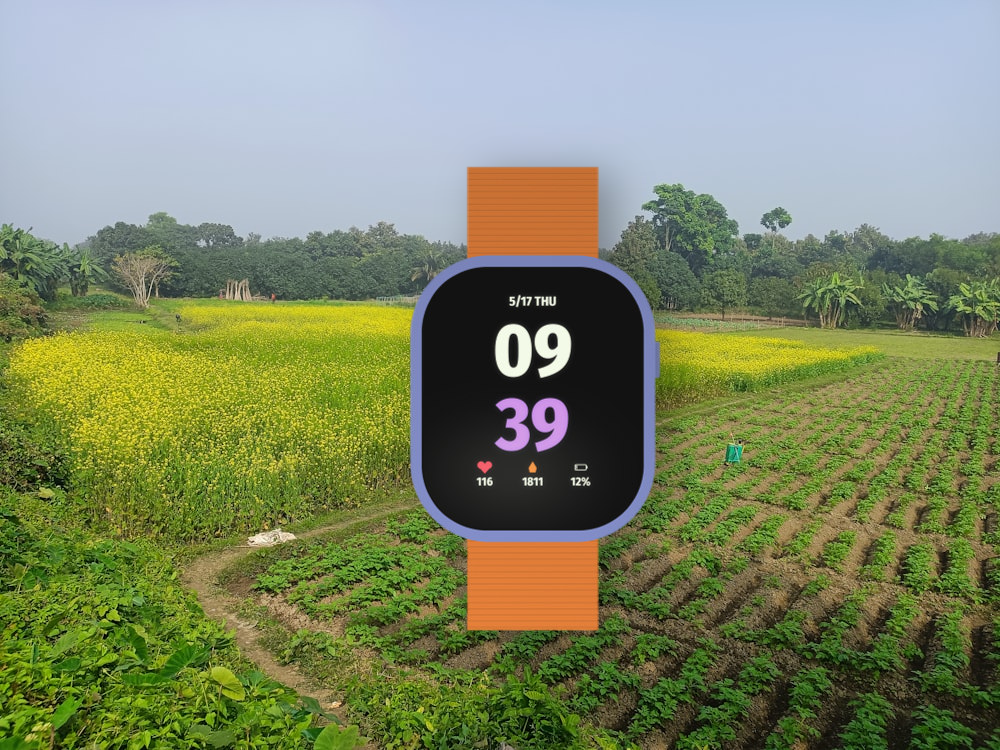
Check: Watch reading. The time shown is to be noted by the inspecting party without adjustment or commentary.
9:39
